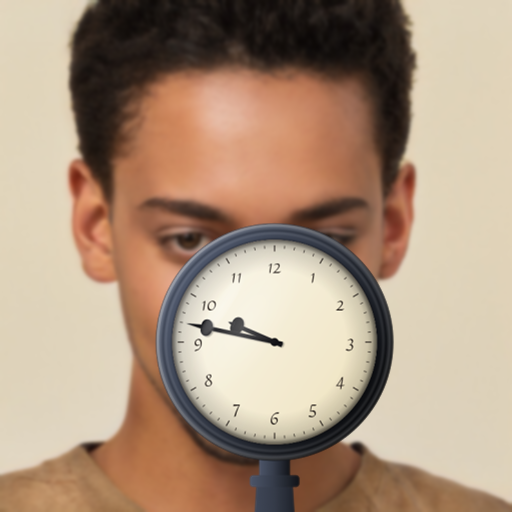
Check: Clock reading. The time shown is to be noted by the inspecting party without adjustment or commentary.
9:47
